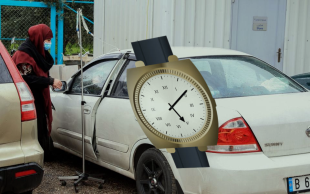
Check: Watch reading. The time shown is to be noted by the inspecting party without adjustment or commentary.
5:09
